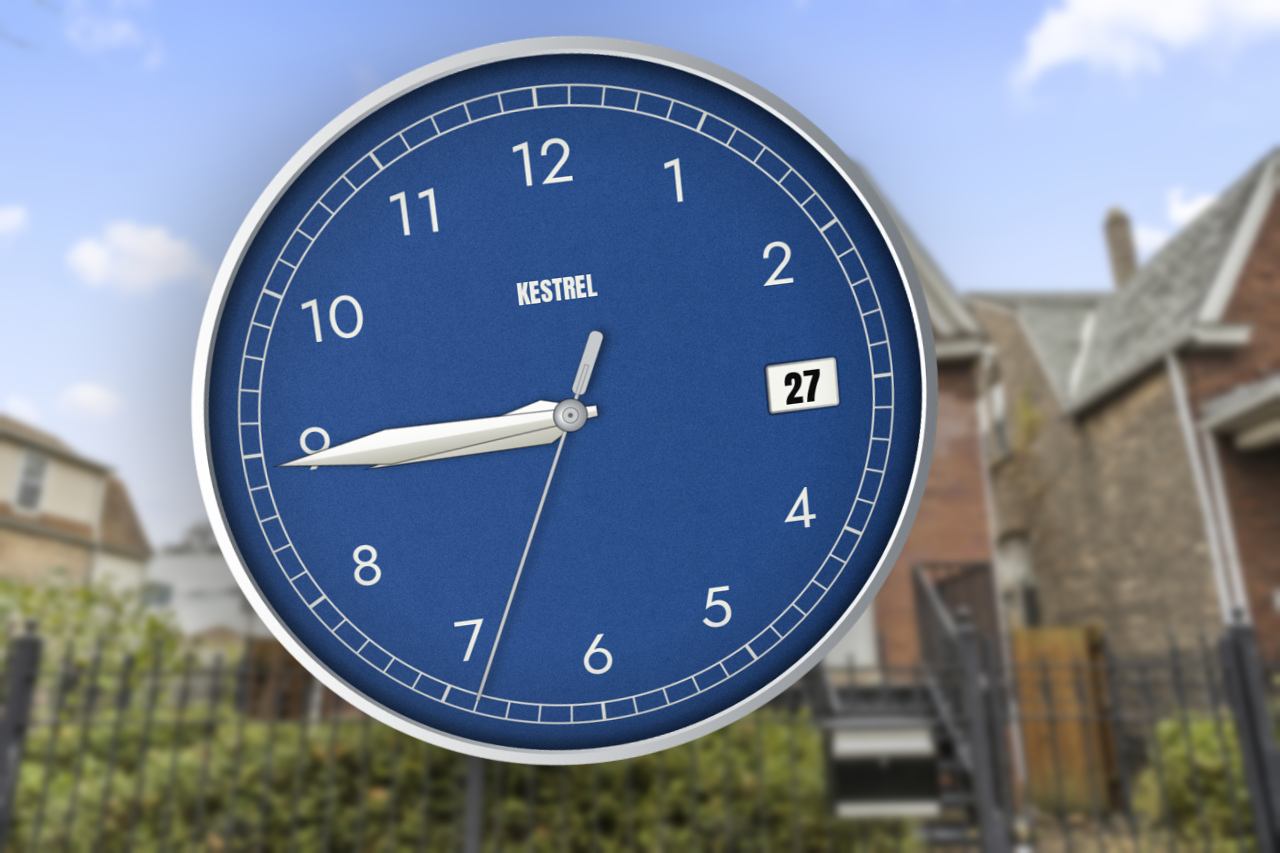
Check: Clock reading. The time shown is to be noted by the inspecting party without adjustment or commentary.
8:44:34
